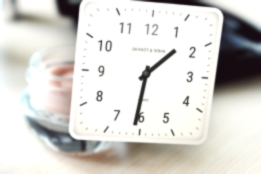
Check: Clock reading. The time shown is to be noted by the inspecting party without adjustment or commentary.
1:31
